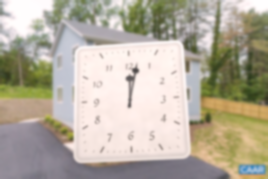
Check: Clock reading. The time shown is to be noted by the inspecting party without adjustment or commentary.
12:02
